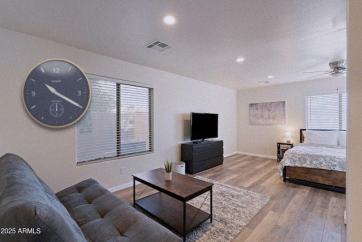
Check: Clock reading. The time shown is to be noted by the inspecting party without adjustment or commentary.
10:20
